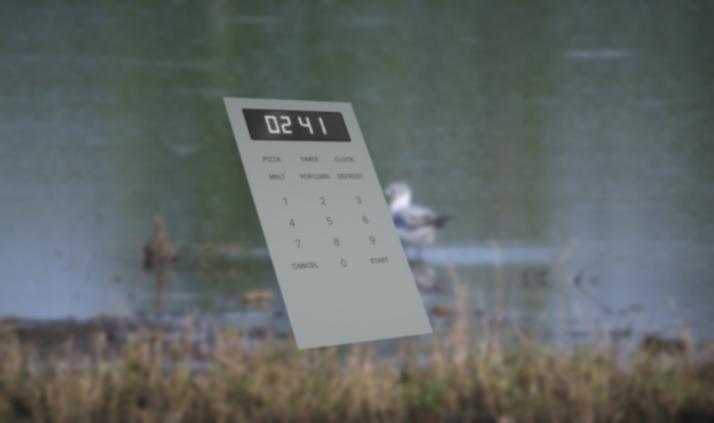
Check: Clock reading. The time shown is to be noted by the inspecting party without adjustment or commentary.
2:41
